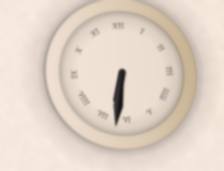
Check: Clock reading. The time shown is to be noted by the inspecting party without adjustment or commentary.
6:32
